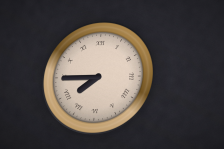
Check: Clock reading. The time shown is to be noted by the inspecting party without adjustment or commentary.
7:45
